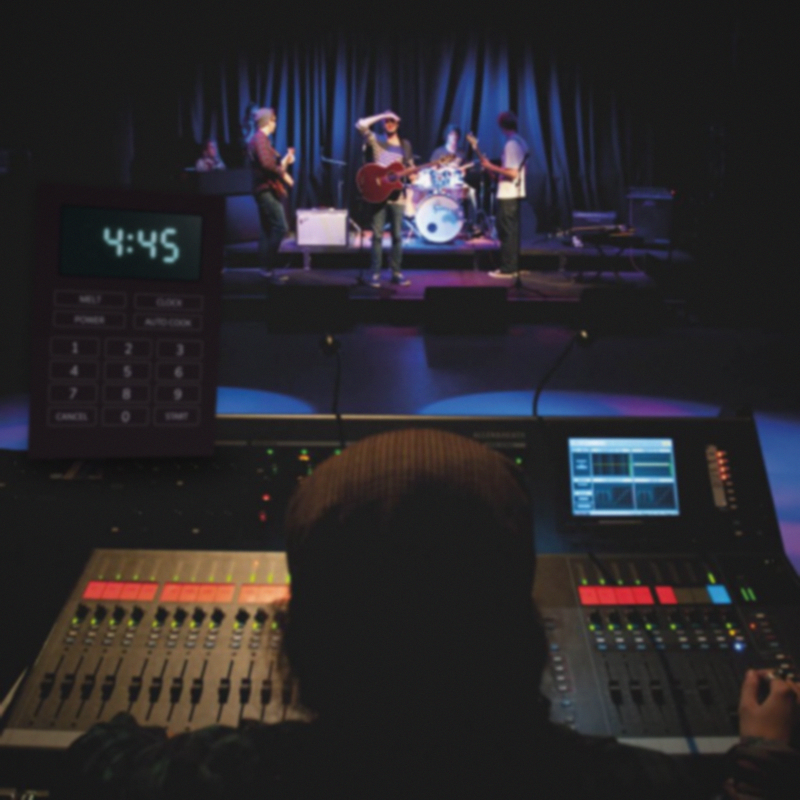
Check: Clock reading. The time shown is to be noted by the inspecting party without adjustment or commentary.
4:45
